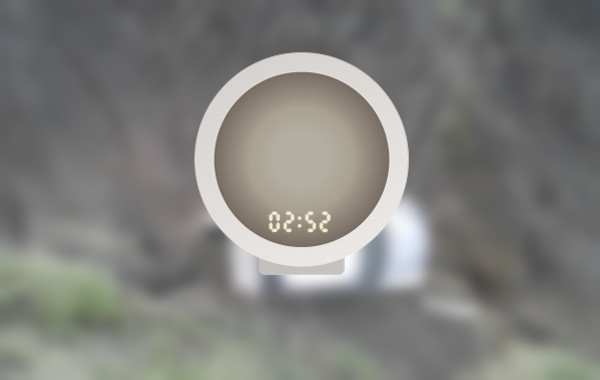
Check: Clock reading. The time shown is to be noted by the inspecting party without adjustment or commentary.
2:52
